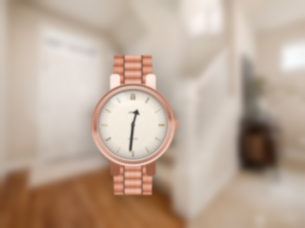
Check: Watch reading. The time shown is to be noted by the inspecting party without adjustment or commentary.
12:31
